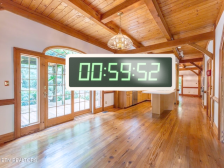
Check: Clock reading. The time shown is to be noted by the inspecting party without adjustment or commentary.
0:59:52
